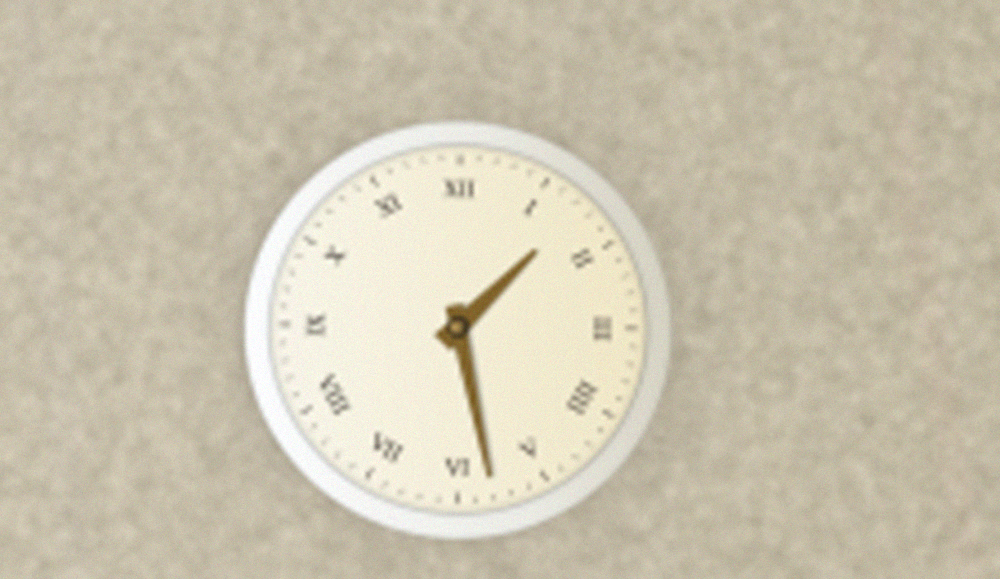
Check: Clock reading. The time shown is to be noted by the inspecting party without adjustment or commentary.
1:28
